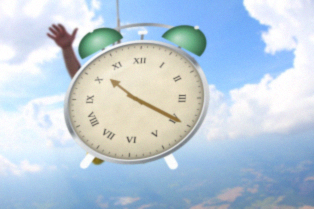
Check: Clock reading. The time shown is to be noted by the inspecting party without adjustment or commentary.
10:20
